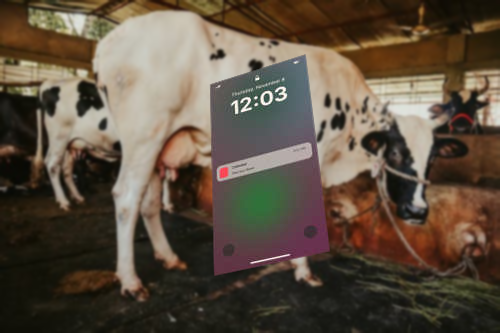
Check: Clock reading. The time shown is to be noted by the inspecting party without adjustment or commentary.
12:03
